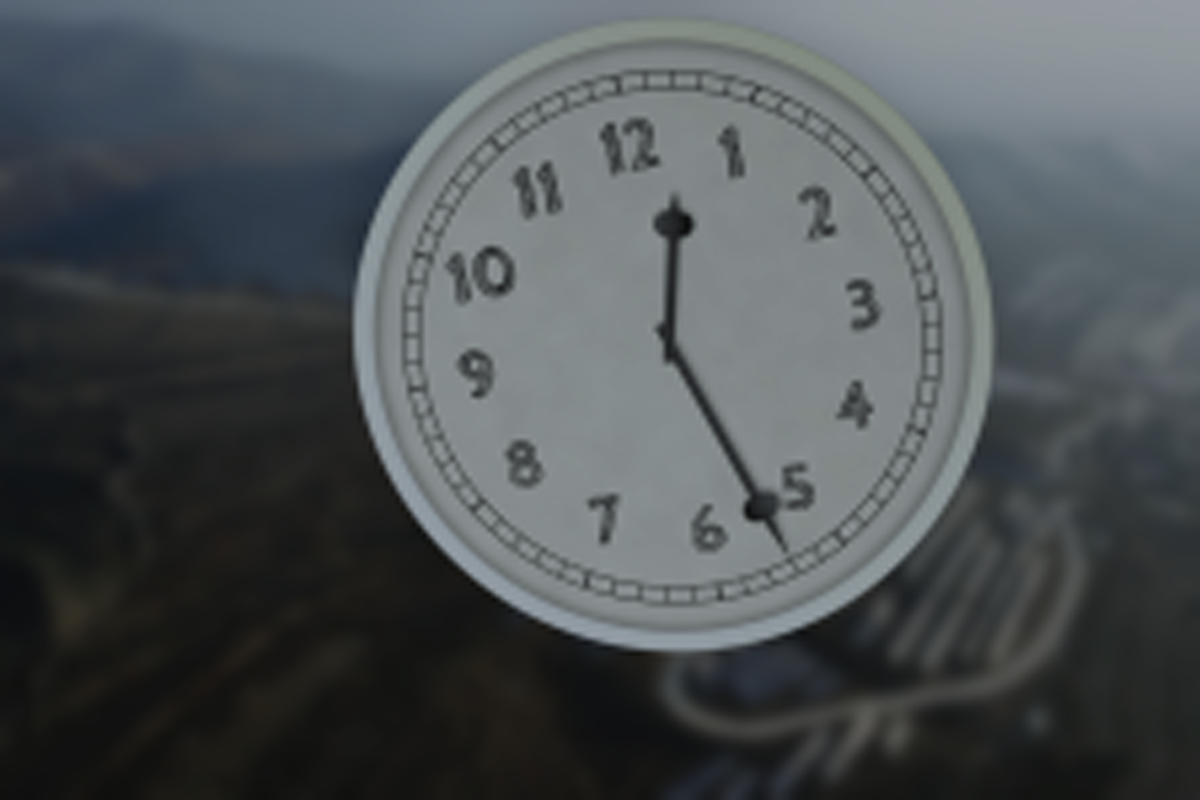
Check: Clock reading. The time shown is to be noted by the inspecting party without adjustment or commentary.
12:27
